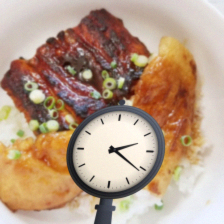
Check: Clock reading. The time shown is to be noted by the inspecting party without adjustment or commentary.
2:21
